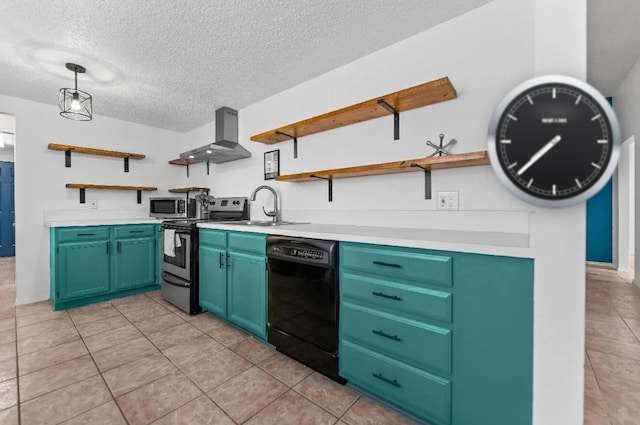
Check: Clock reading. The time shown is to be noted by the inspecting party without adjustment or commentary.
7:38
